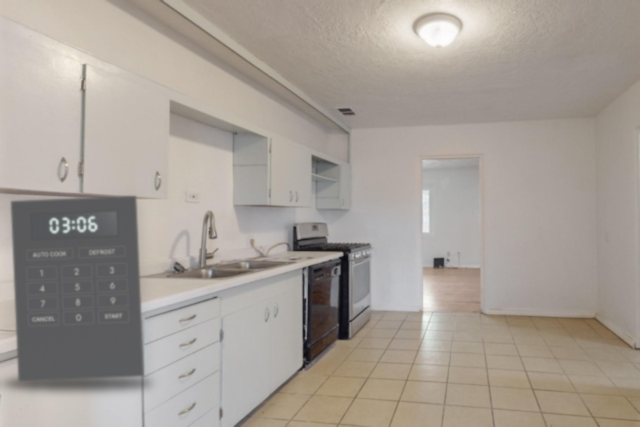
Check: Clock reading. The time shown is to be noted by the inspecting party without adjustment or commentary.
3:06
